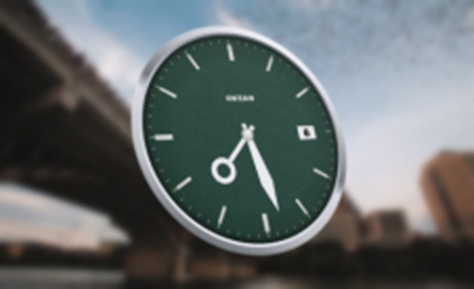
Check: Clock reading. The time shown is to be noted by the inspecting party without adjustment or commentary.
7:28
